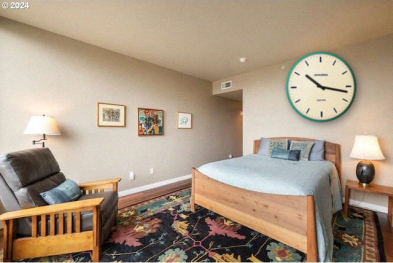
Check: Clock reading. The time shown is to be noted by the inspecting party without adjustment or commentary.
10:17
